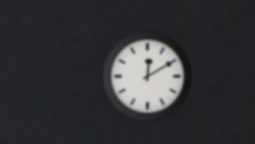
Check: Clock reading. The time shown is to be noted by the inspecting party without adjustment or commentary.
12:10
